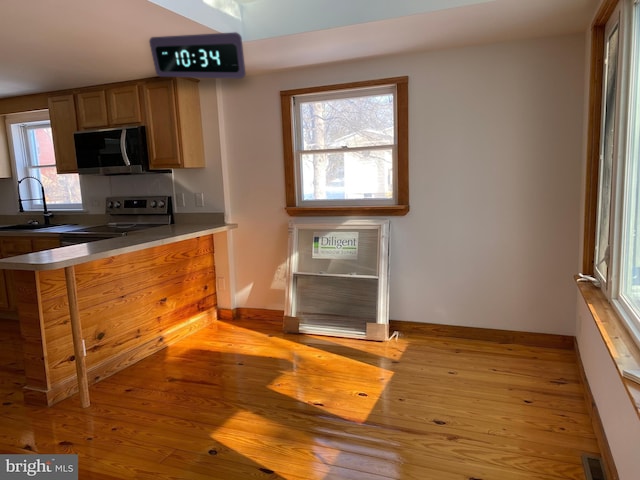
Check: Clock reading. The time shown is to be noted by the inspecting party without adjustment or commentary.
10:34
